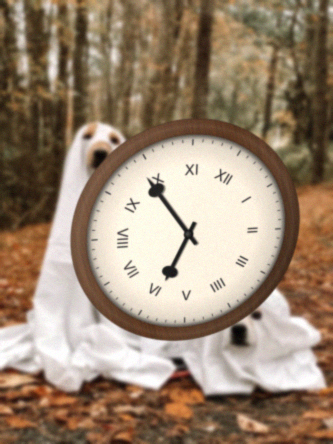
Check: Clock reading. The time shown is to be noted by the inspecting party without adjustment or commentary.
5:49
